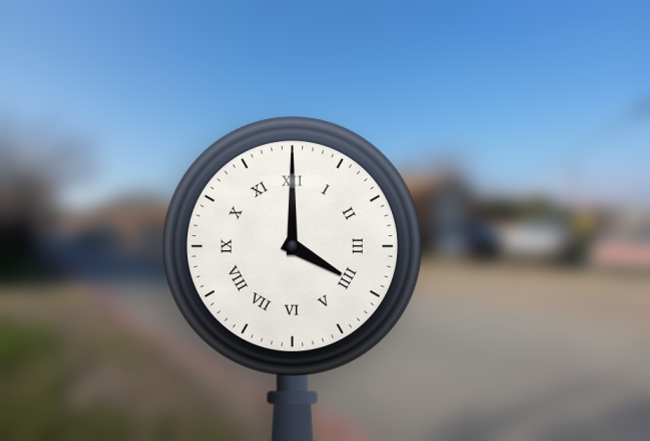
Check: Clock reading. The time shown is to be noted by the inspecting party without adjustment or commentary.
4:00
